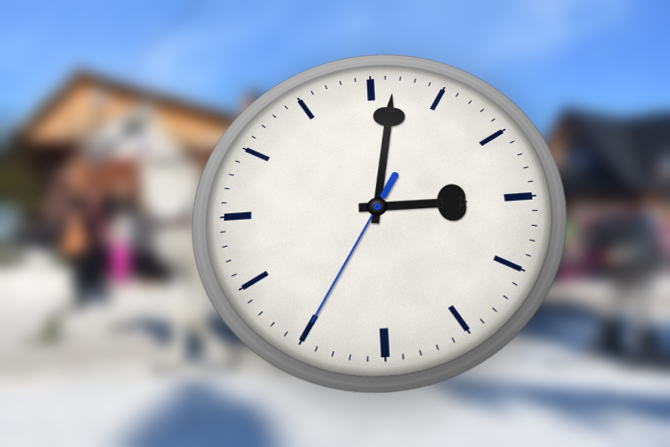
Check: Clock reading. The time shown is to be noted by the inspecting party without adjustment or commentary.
3:01:35
